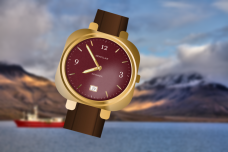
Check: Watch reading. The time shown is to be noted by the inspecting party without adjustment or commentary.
7:53
